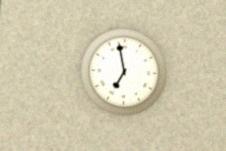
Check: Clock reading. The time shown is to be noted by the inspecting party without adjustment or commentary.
6:58
